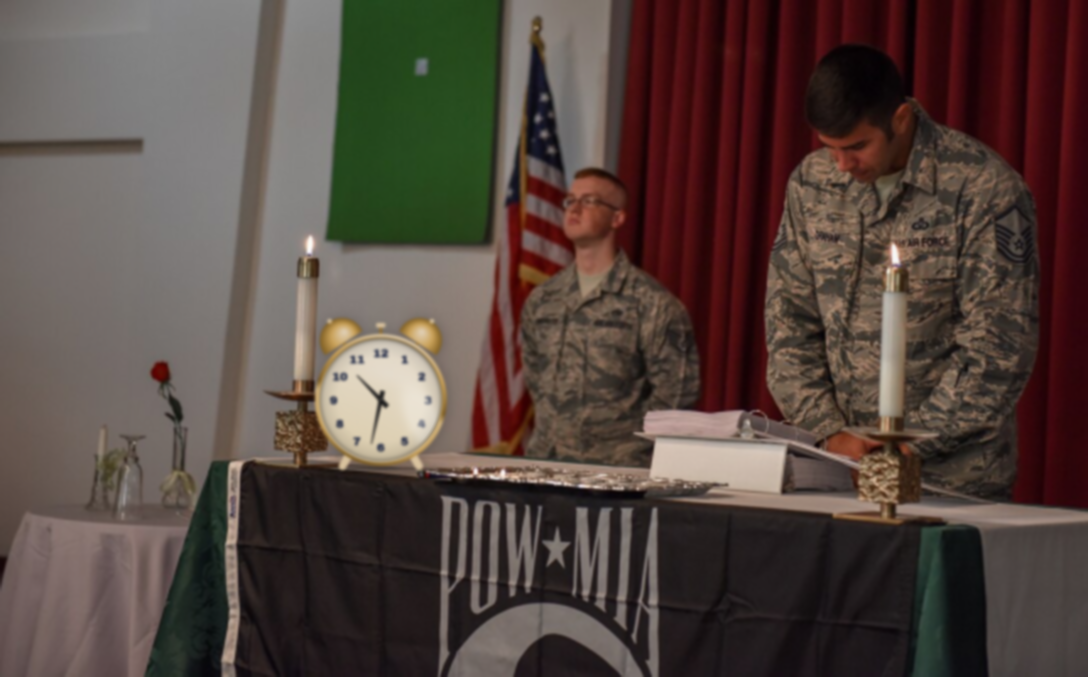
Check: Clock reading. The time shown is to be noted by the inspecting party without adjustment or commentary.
10:32
